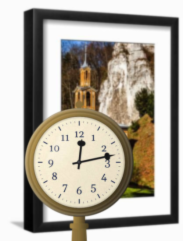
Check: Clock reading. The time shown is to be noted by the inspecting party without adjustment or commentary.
12:13
